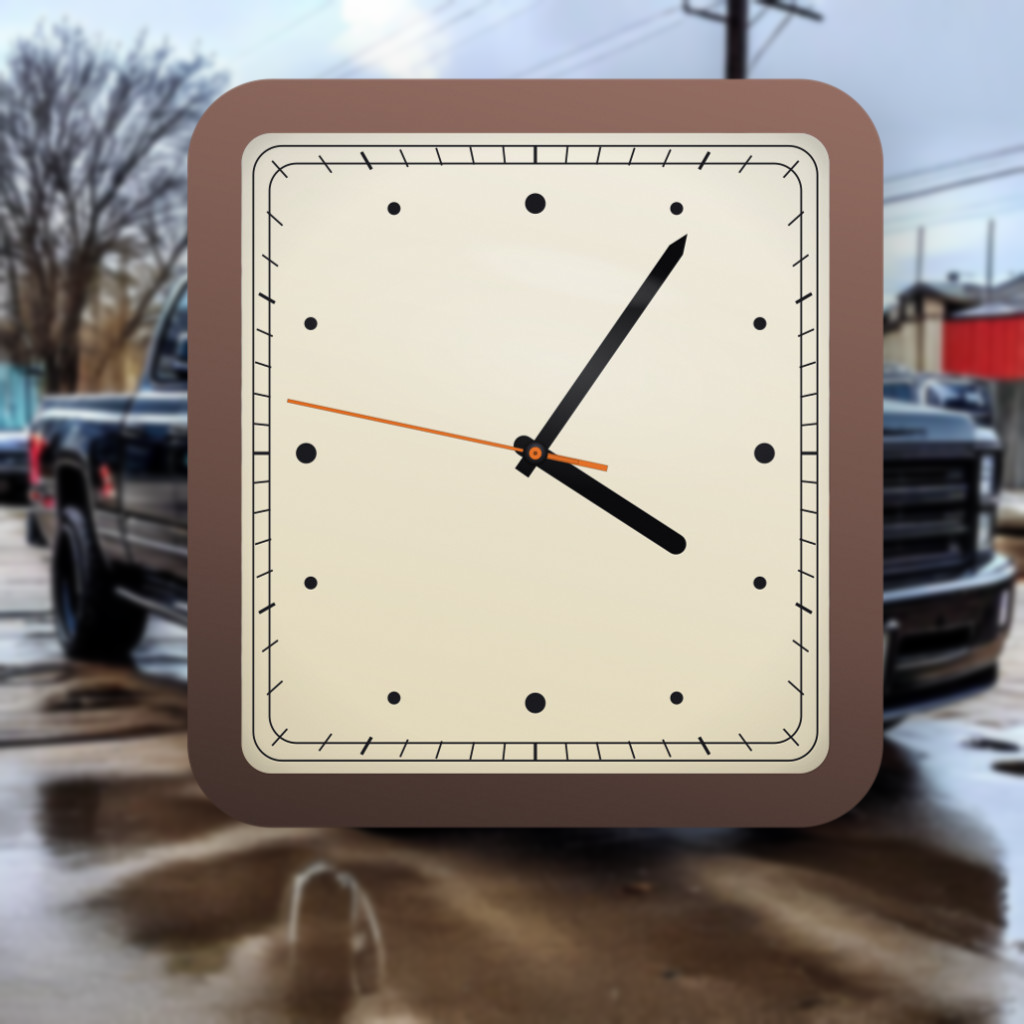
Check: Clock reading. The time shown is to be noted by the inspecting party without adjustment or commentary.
4:05:47
